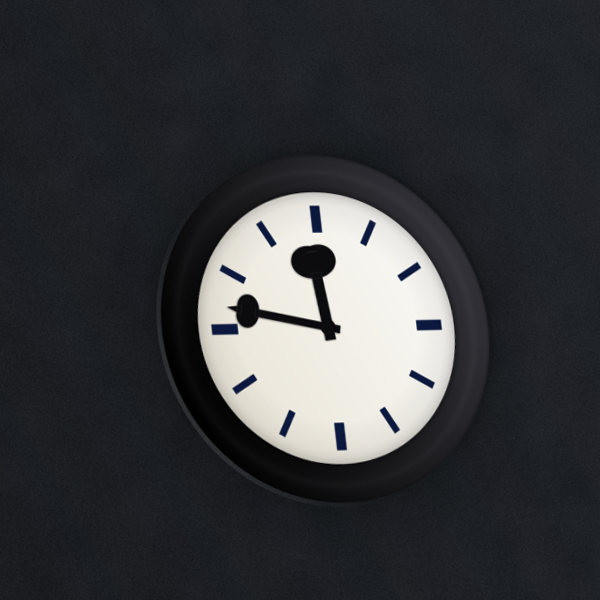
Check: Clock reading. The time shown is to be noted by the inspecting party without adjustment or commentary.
11:47
